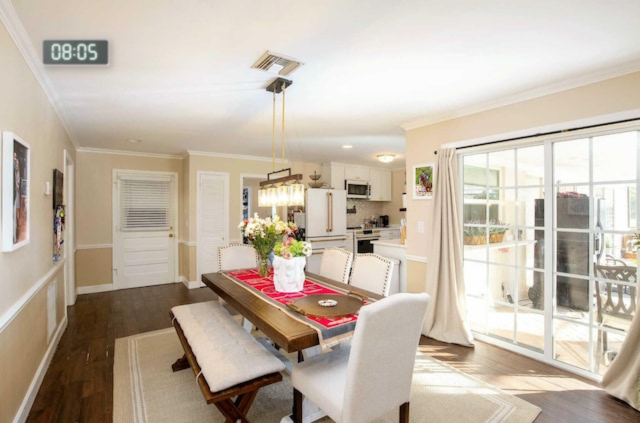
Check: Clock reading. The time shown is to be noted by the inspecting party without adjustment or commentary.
8:05
